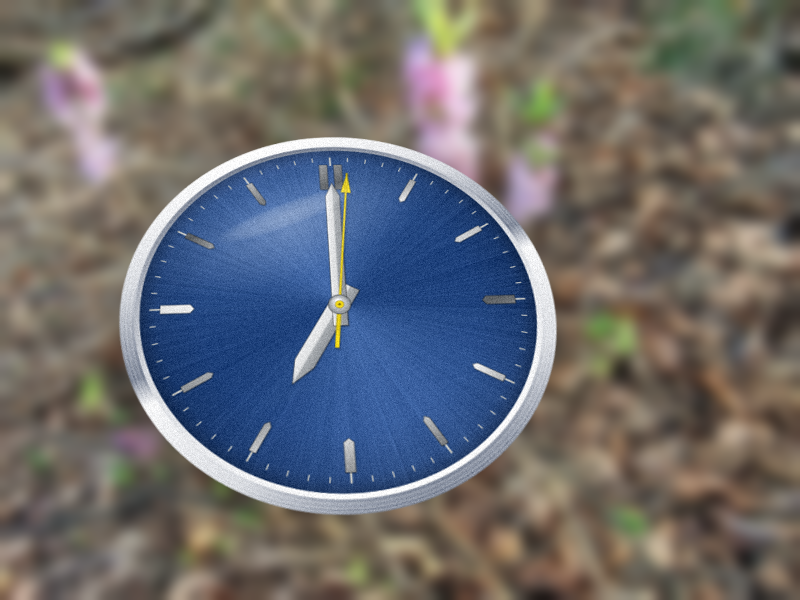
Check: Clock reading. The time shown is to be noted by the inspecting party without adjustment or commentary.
7:00:01
